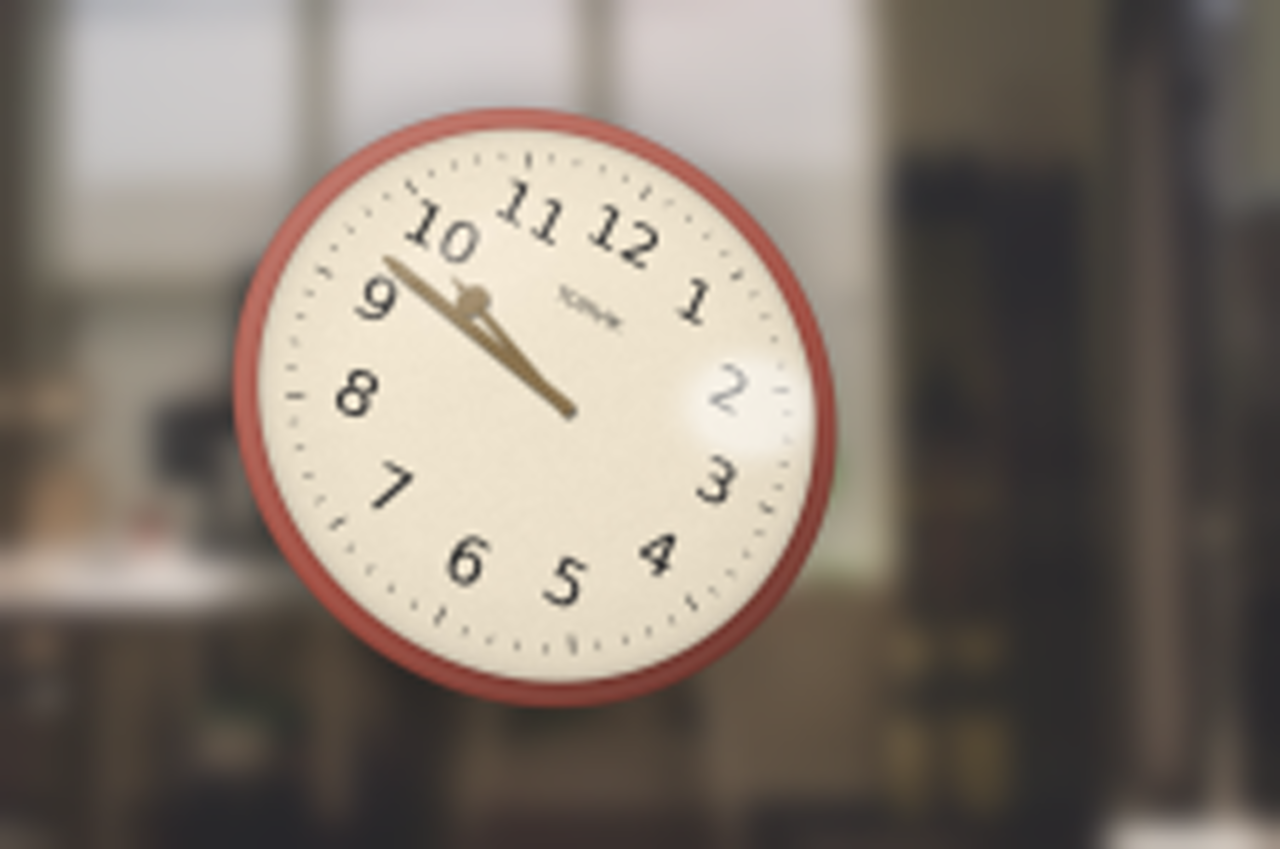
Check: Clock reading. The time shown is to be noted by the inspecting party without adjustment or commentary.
9:47
